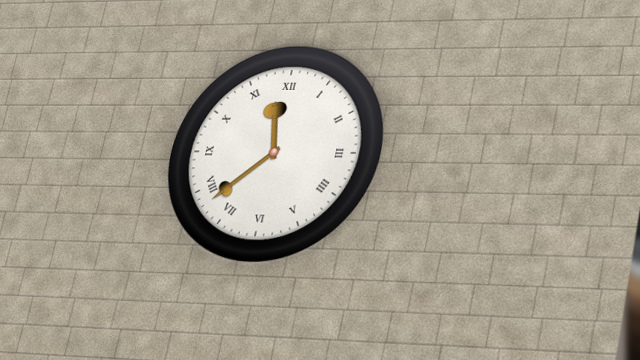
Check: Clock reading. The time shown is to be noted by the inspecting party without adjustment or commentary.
11:38
